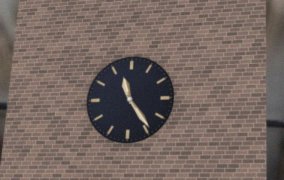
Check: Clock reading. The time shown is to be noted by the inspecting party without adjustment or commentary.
11:24
